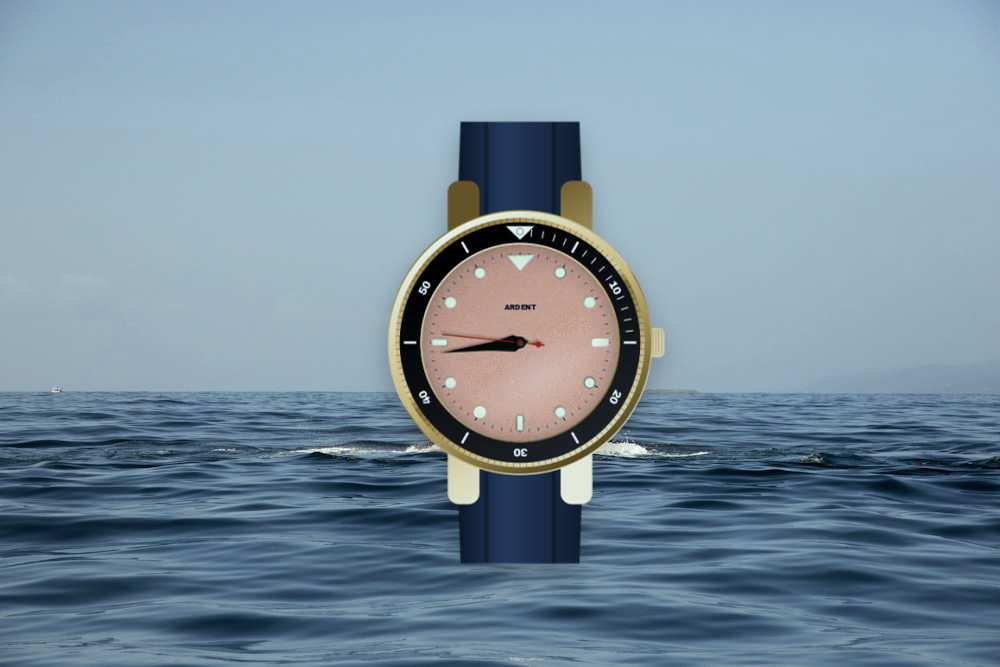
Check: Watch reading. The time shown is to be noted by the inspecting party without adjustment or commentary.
8:43:46
